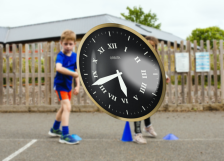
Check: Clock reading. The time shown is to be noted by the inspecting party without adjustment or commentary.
5:42
